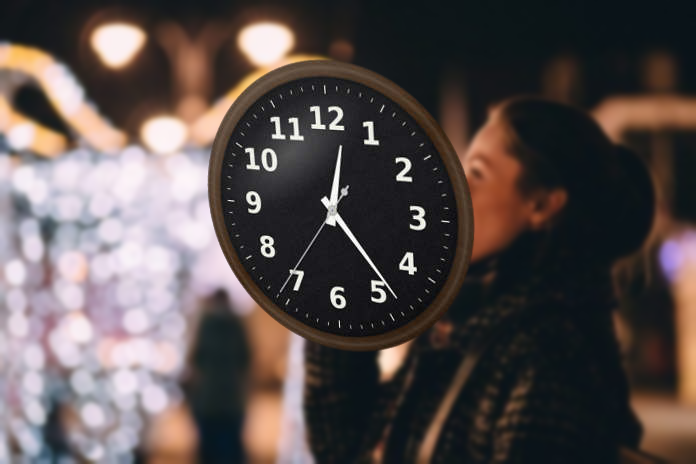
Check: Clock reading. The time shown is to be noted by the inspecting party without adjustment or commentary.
12:23:36
